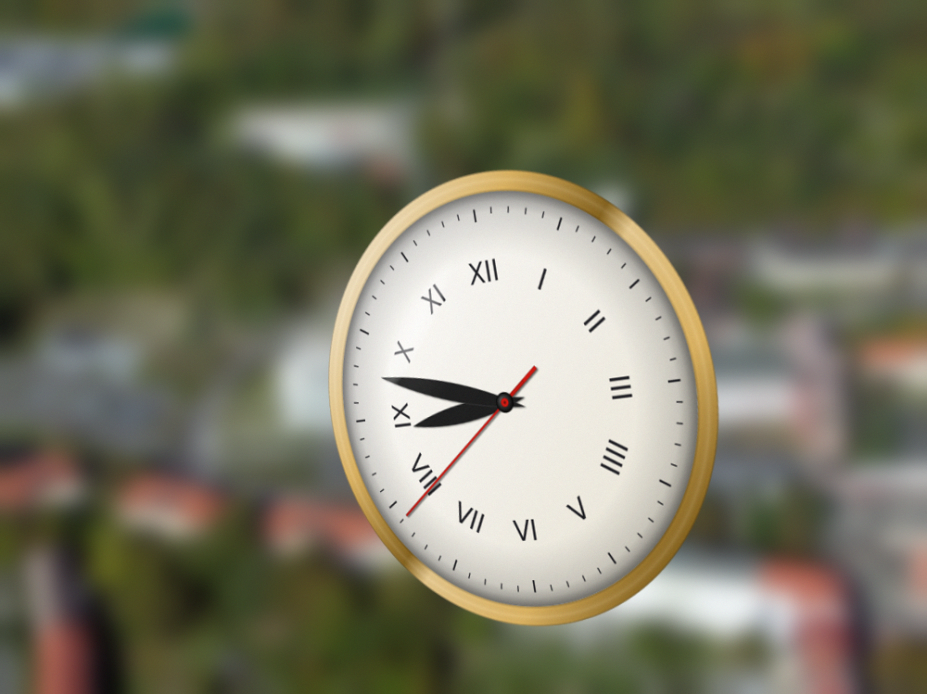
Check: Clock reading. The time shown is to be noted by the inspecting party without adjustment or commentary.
8:47:39
